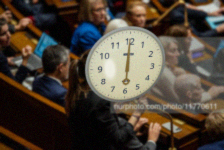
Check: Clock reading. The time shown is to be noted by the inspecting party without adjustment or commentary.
6:00
